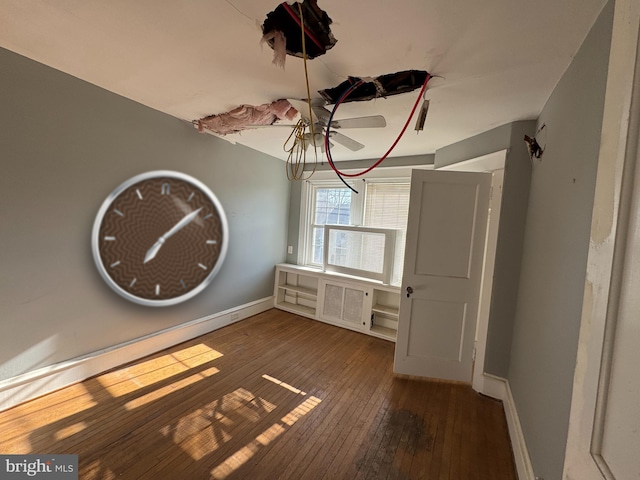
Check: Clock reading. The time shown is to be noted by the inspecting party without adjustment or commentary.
7:08
